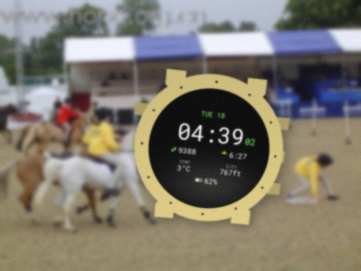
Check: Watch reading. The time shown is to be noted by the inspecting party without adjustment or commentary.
4:39
